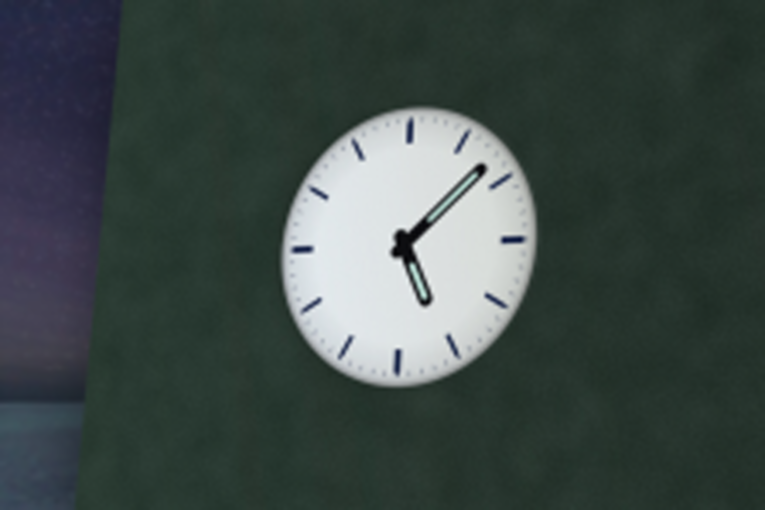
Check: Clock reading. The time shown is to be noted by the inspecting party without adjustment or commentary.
5:08
